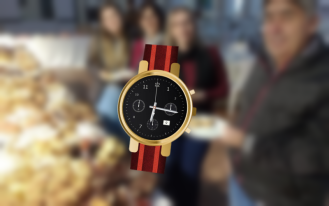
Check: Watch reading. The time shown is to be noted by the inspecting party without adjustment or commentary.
6:16
